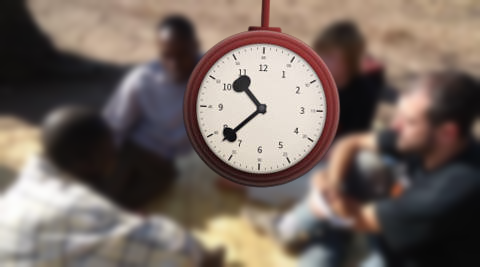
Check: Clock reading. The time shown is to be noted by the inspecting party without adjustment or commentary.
10:38
